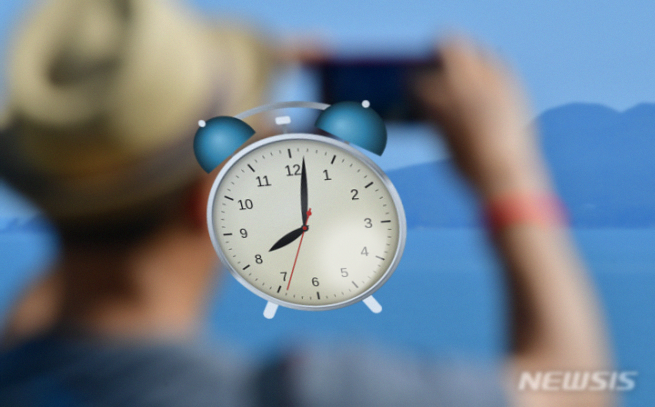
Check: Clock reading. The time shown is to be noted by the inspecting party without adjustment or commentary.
8:01:34
